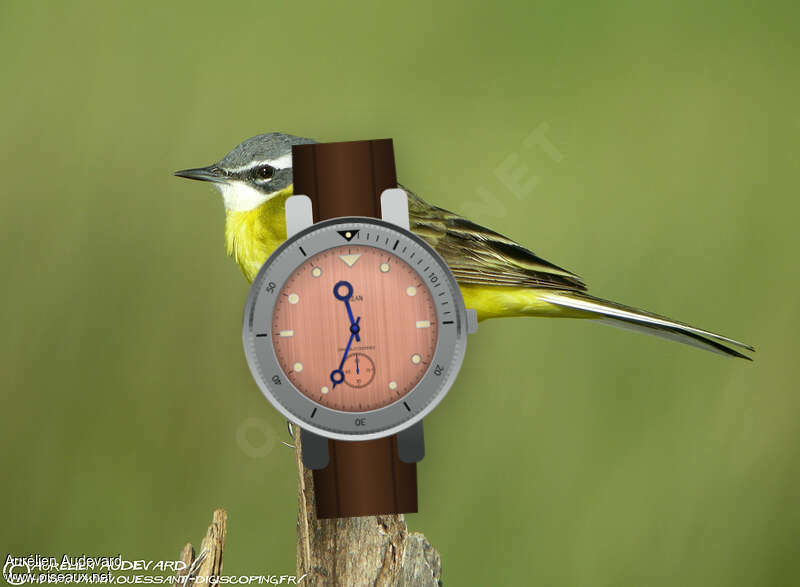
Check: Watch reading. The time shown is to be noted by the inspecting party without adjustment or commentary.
11:34
